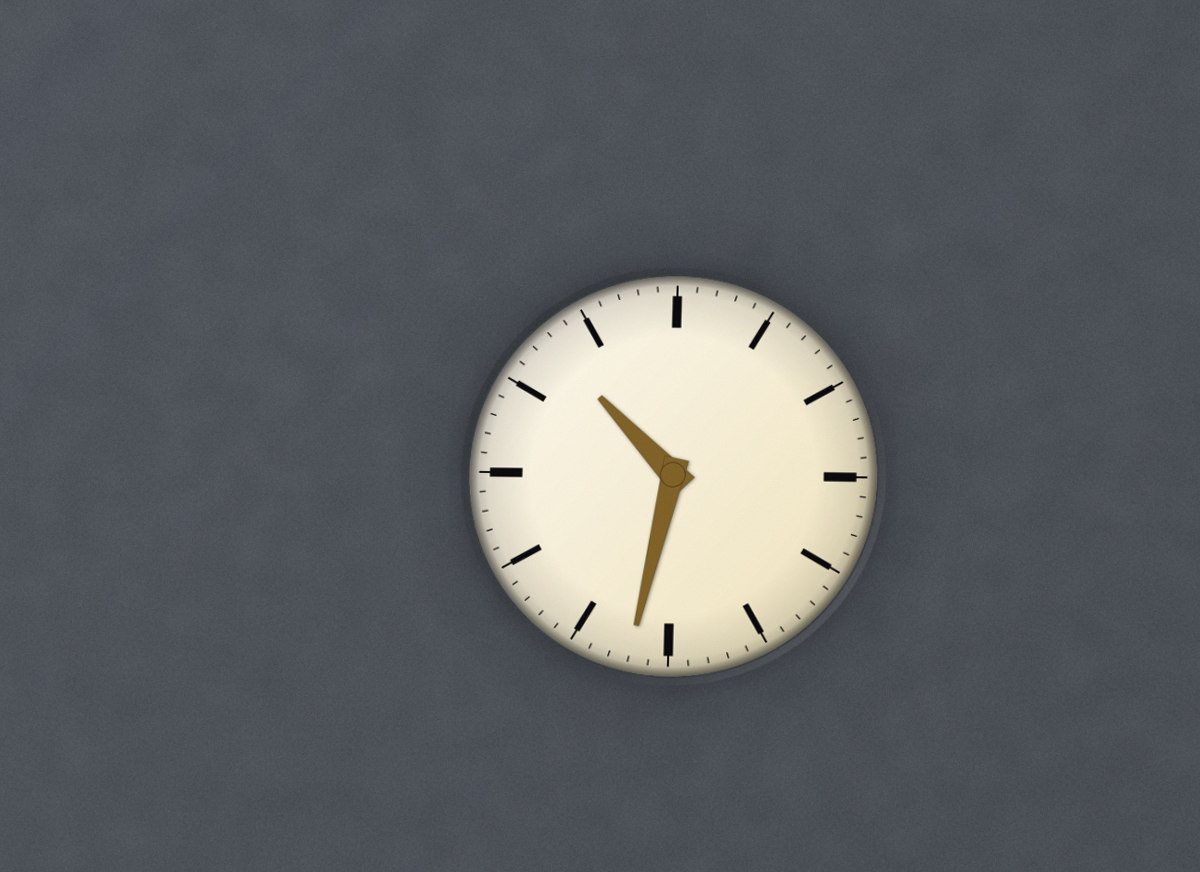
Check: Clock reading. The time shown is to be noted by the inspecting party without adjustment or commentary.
10:32
